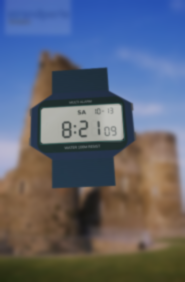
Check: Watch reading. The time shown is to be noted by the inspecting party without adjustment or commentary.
8:21
